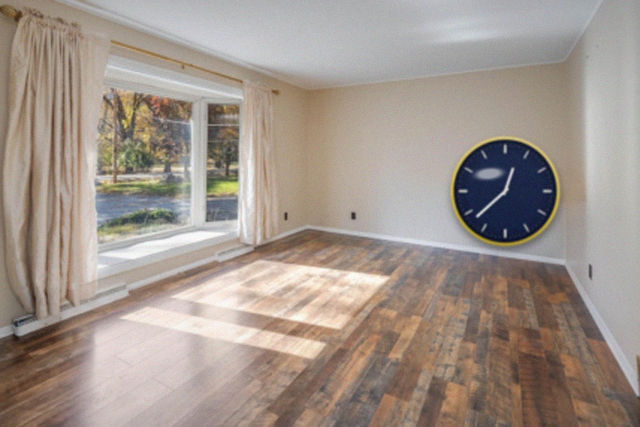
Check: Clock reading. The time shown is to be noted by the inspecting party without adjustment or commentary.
12:38
